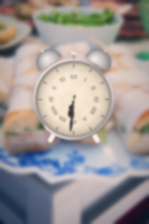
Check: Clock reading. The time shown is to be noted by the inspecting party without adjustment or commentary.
6:31
